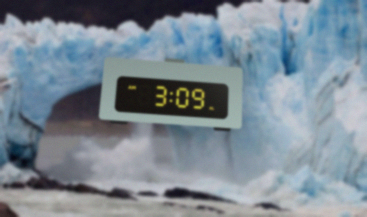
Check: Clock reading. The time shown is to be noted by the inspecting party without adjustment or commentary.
3:09
